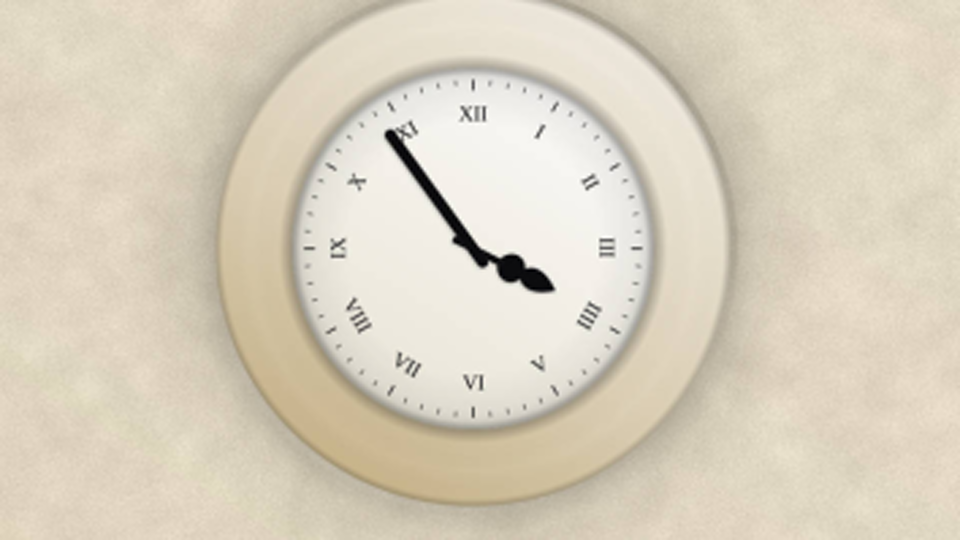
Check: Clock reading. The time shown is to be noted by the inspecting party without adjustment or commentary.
3:54
